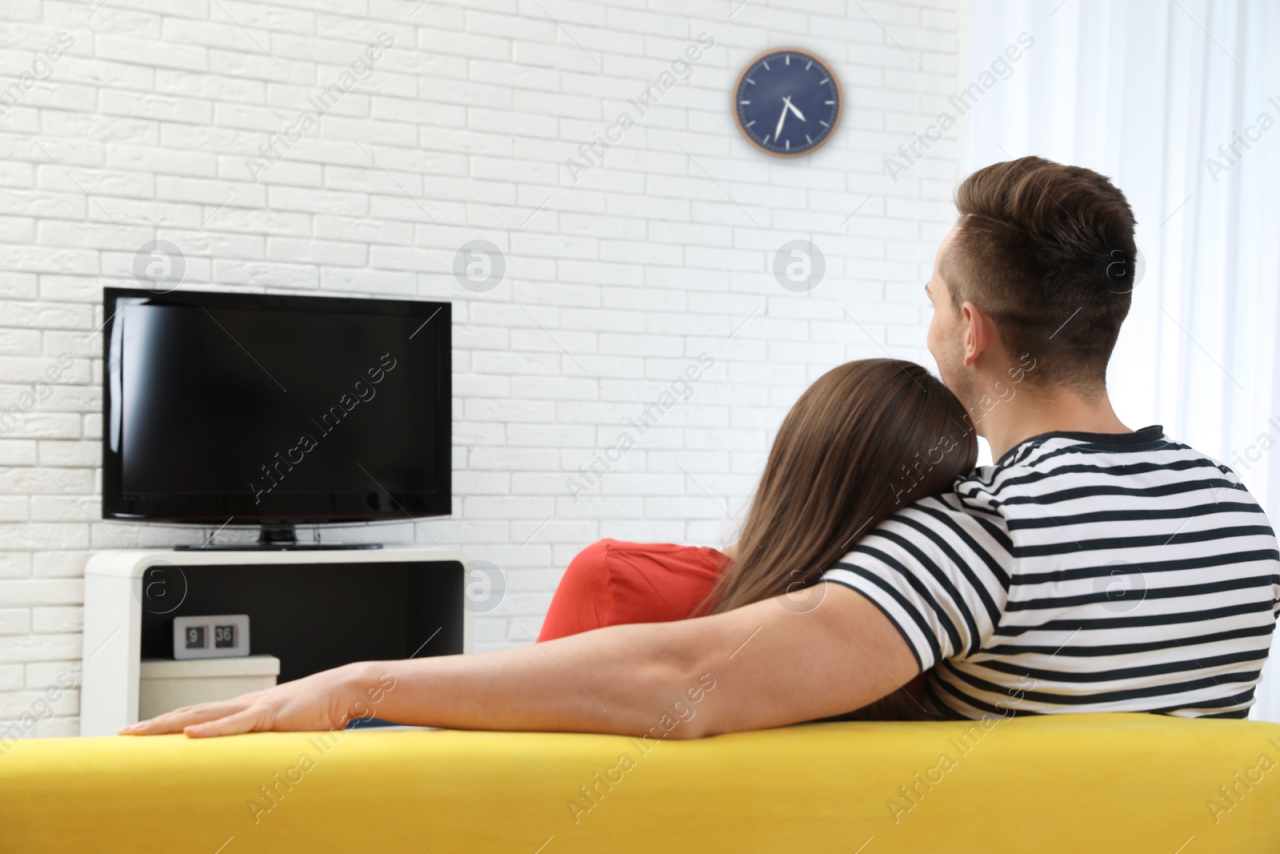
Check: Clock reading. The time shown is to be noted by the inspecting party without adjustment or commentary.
4:33
